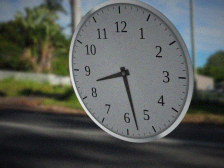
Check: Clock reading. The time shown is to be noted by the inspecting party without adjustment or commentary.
8:28
